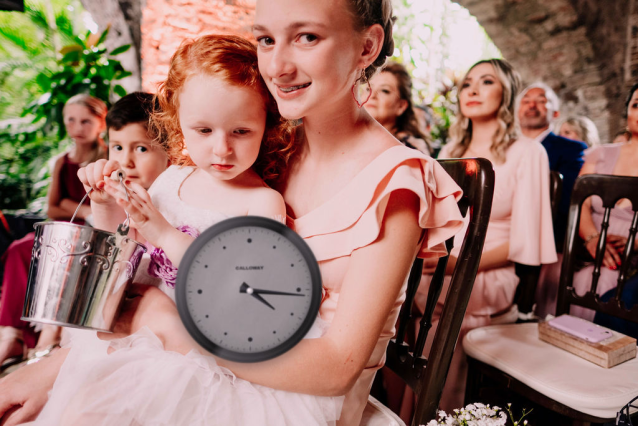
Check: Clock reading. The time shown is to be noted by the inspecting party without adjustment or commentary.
4:16
